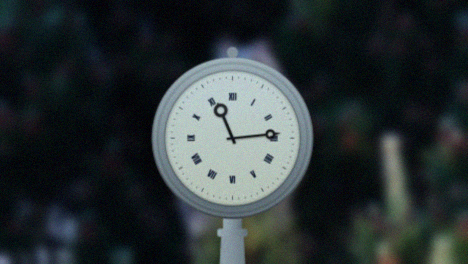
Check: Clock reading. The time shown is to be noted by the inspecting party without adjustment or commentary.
11:14
